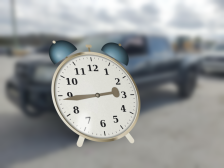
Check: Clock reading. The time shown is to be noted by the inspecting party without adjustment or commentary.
2:44
